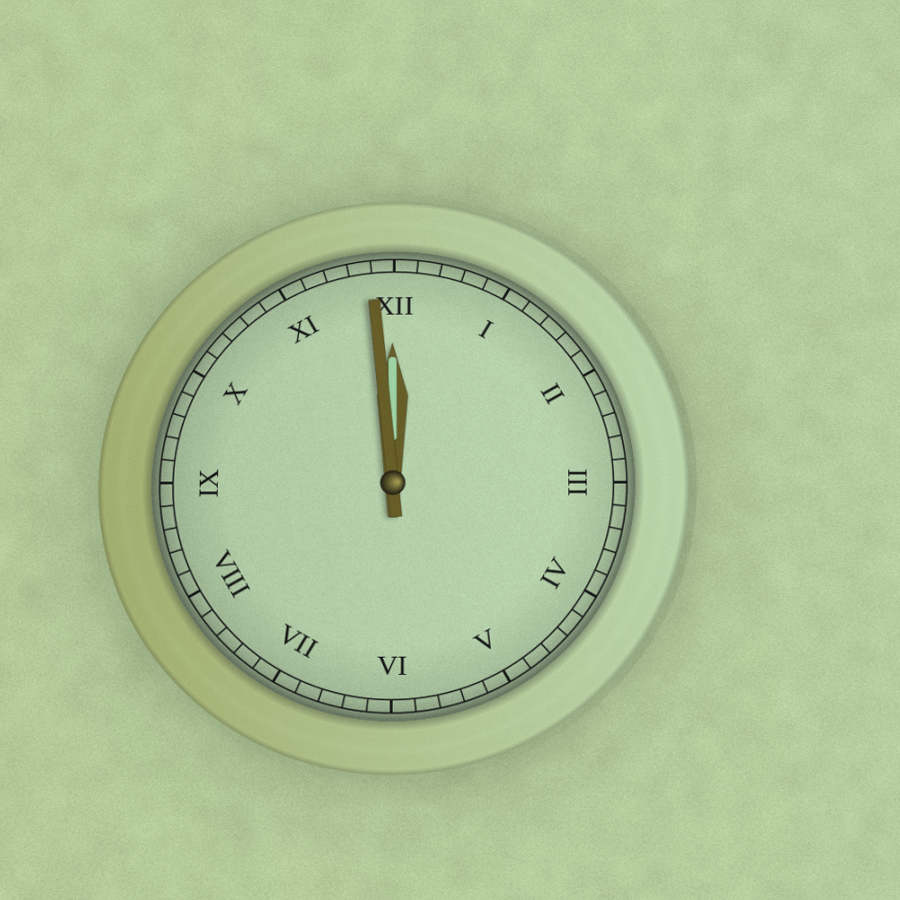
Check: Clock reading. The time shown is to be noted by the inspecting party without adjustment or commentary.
11:59
